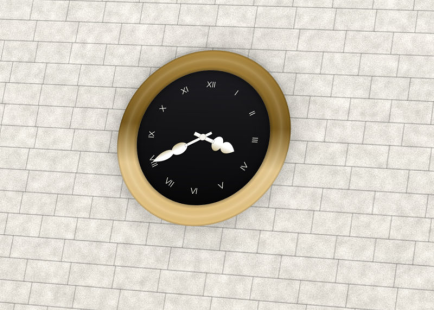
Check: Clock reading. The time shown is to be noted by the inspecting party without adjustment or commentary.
3:40
